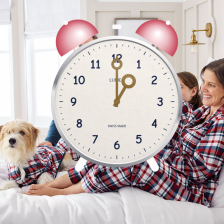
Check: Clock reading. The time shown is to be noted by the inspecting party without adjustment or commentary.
1:00
